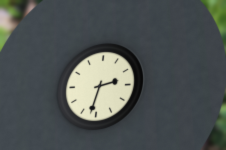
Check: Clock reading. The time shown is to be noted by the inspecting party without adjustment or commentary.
2:32
